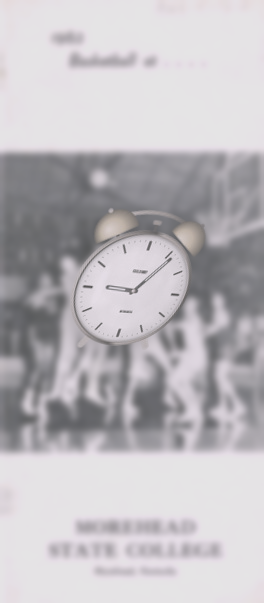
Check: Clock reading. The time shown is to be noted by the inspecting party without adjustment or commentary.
9:06
